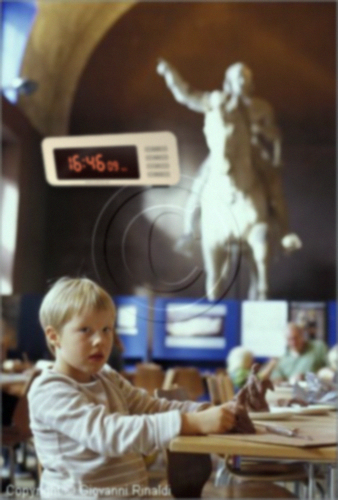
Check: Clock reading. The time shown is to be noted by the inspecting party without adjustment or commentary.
16:46
